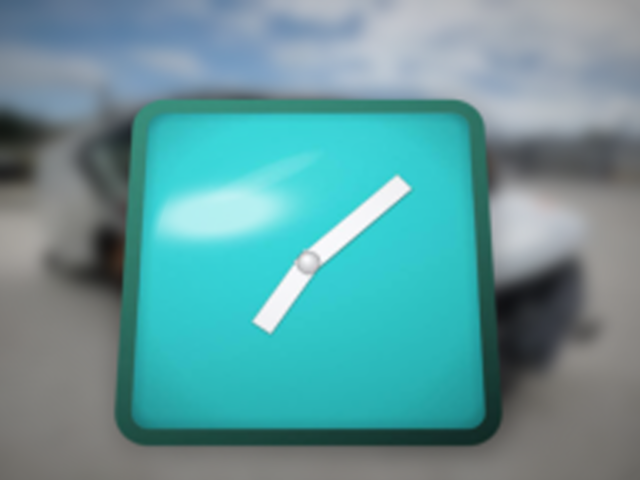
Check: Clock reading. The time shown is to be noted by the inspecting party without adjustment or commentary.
7:08
